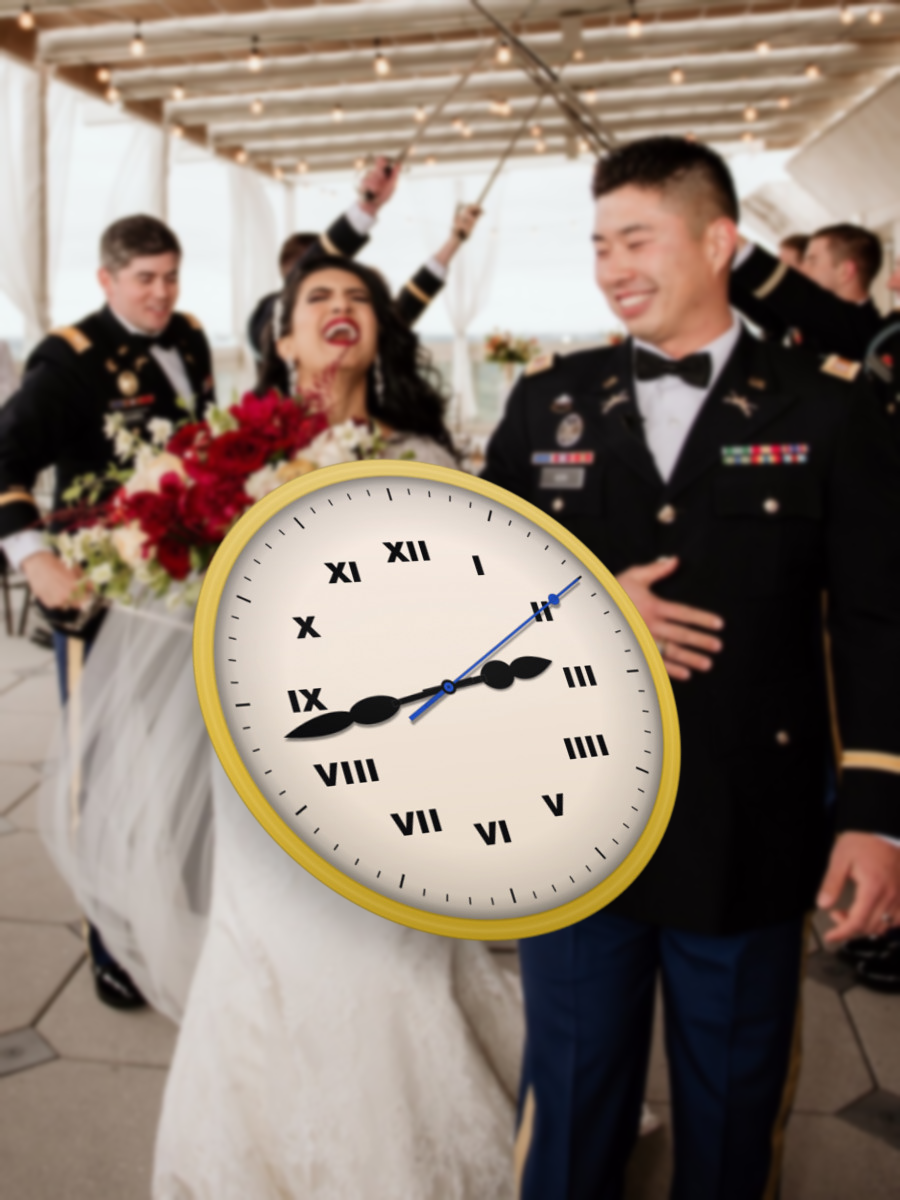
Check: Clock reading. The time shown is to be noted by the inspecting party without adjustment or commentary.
2:43:10
